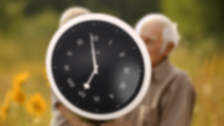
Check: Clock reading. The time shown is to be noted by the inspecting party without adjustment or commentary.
6:59
